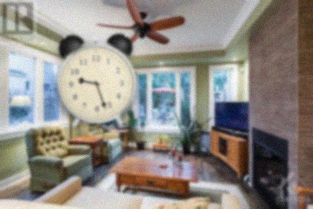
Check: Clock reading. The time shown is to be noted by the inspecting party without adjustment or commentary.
9:27
